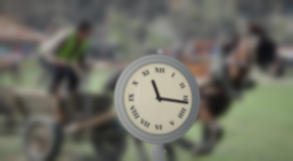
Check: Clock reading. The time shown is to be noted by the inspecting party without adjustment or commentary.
11:16
